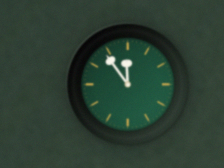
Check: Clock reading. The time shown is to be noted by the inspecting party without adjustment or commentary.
11:54
